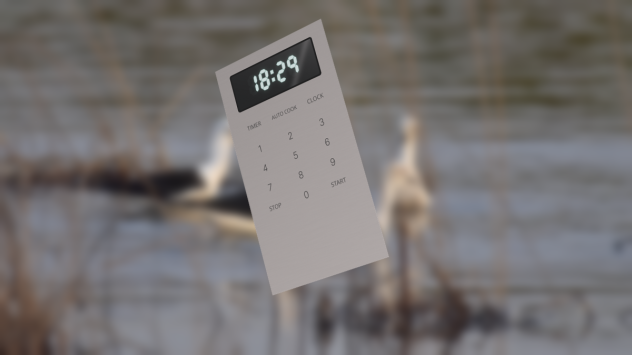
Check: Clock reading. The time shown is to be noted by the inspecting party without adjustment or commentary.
18:29
